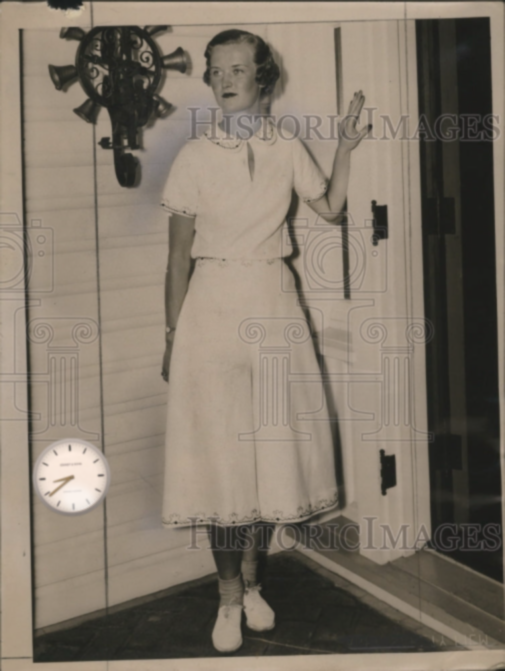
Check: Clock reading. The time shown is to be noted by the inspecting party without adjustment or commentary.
8:39
